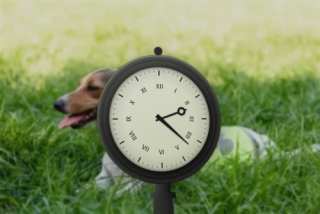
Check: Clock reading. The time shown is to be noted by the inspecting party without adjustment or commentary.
2:22
